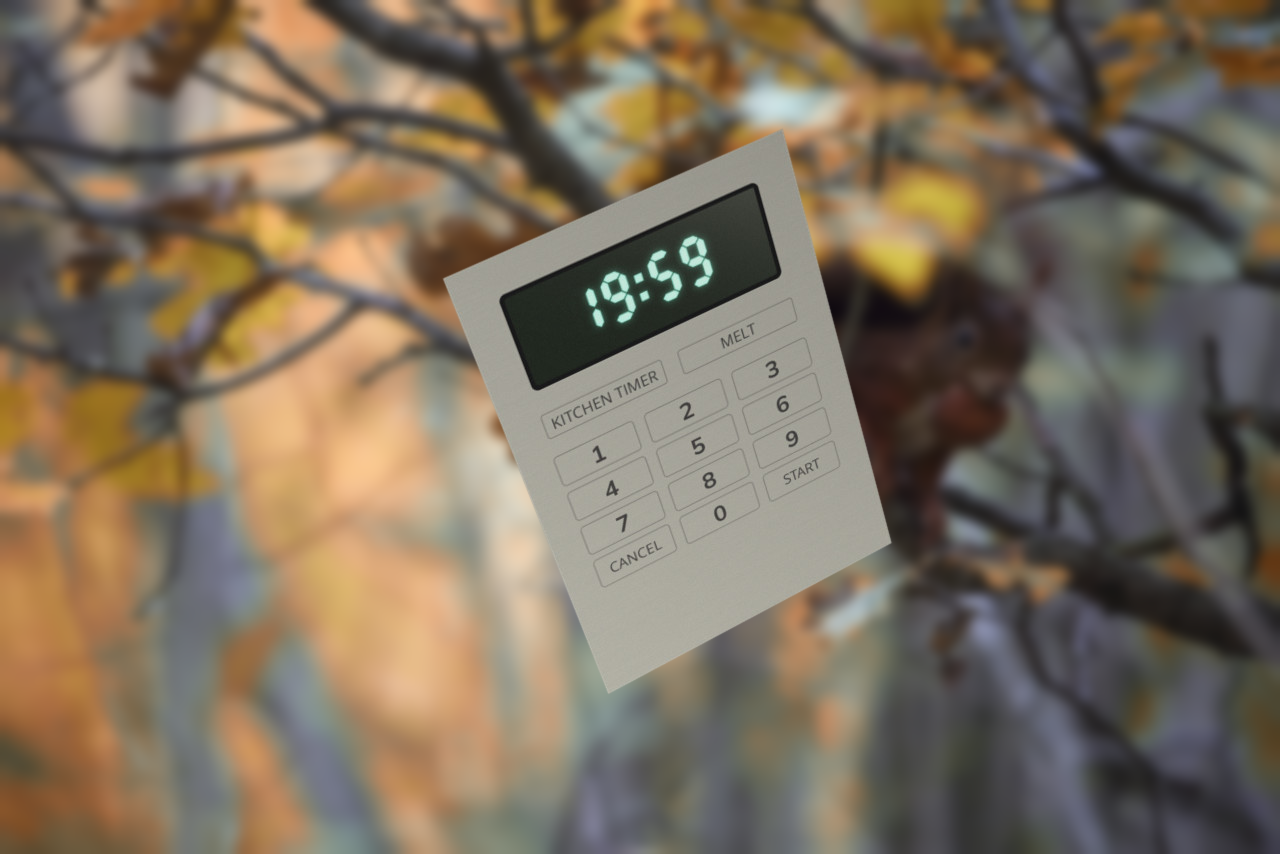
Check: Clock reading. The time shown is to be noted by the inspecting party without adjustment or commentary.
19:59
